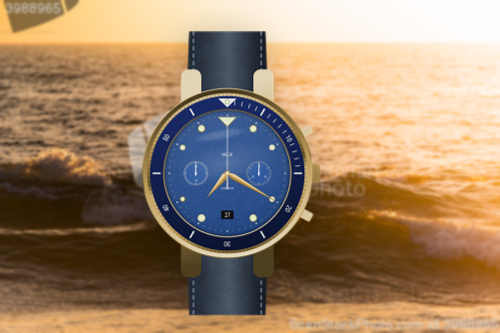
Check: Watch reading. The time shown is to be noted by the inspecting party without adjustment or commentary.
7:20
